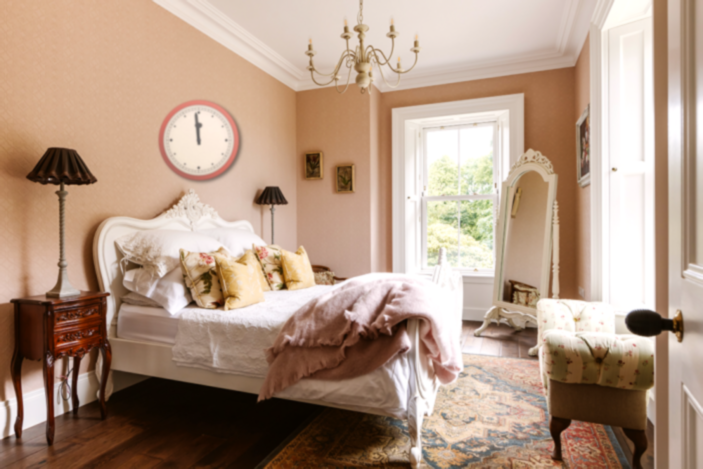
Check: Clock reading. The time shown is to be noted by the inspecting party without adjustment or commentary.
11:59
